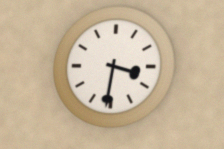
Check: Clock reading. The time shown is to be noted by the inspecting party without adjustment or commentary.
3:31
